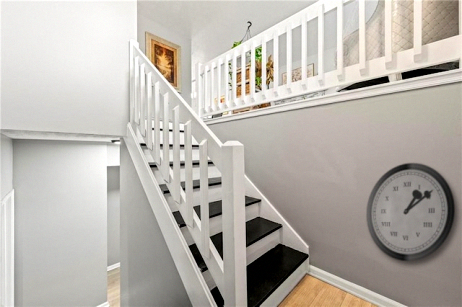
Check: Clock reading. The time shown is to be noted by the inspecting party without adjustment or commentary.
1:09
